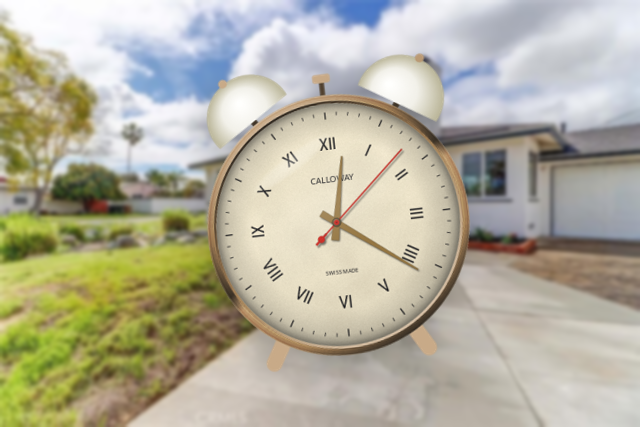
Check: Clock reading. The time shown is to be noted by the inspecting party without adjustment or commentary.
12:21:08
